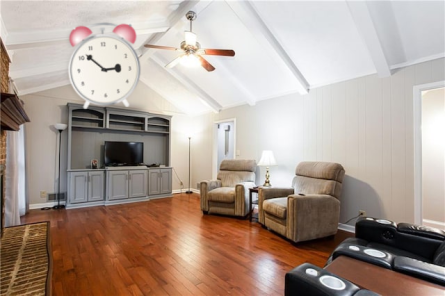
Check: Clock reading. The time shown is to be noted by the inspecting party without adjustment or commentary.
2:52
